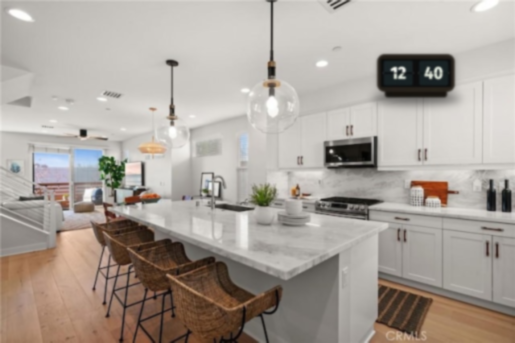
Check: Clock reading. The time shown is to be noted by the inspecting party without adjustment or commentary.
12:40
